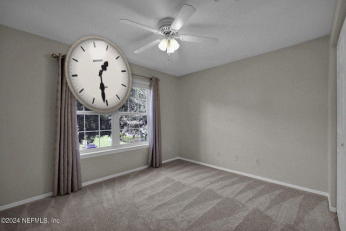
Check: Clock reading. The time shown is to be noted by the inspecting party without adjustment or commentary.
1:31
